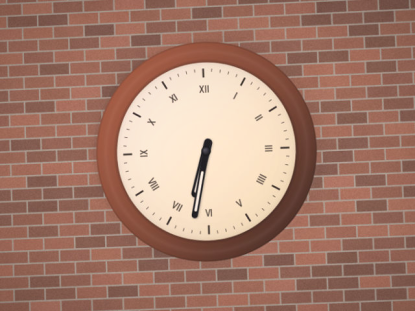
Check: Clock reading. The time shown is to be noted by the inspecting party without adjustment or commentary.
6:32
